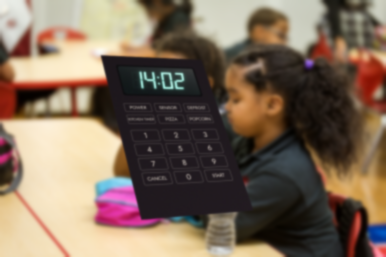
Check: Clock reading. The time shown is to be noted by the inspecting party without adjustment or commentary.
14:02
